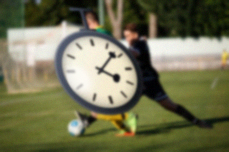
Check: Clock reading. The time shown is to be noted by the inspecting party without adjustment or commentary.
4:08
